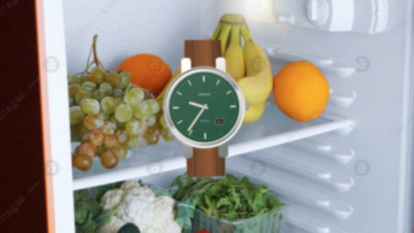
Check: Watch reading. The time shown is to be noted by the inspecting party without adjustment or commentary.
9:36
